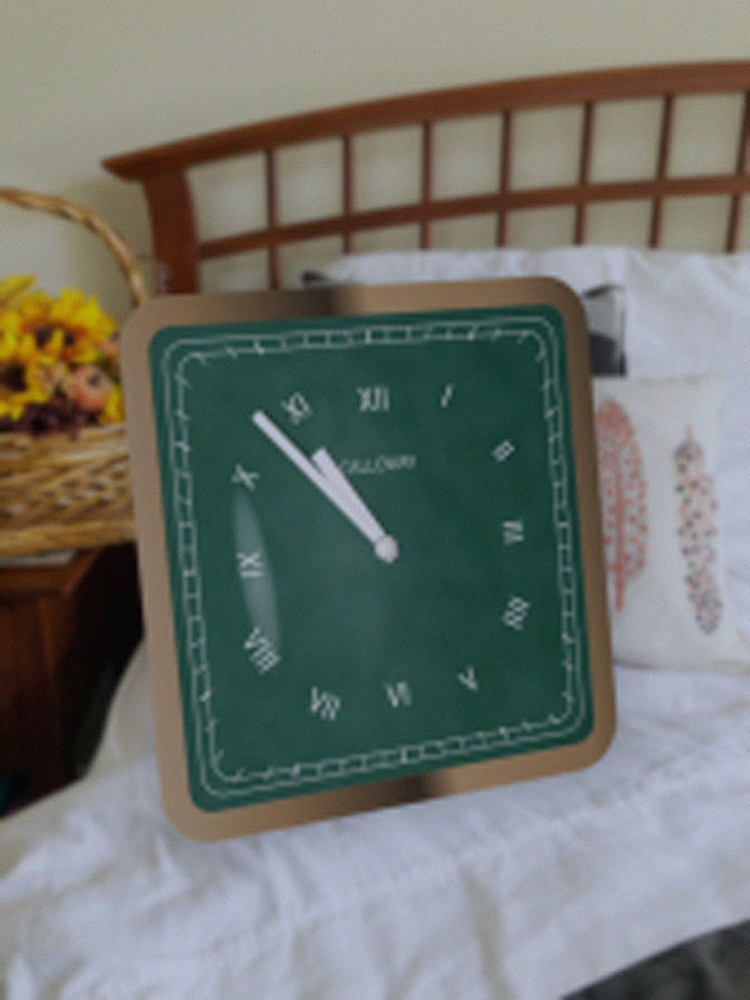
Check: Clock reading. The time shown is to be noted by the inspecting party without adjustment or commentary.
10:53
